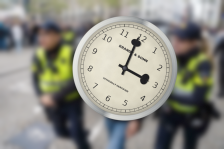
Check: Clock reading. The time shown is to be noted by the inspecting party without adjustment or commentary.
2:59
